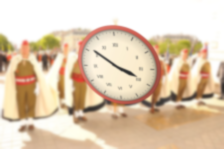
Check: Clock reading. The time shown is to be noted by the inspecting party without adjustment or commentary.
3:51
